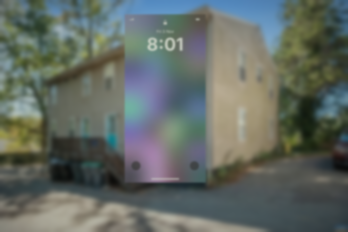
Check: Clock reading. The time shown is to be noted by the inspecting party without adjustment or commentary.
8:01
